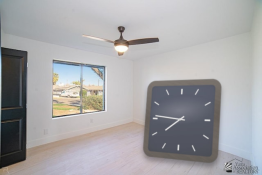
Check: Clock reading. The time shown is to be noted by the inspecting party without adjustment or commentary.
7:46
